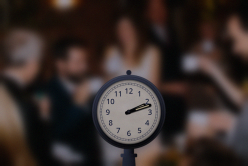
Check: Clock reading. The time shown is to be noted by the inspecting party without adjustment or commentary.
2:12
